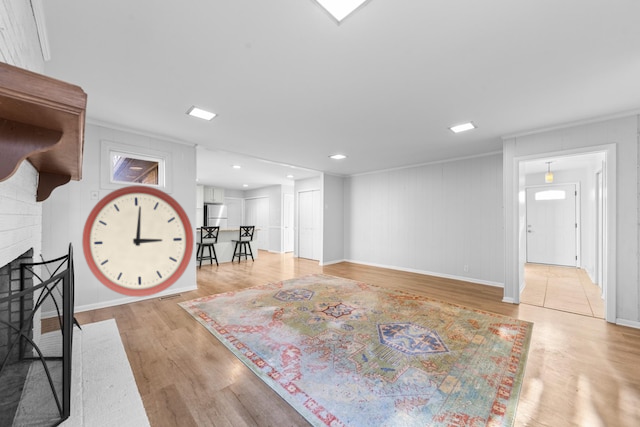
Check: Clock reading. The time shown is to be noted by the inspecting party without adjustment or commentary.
3:01
